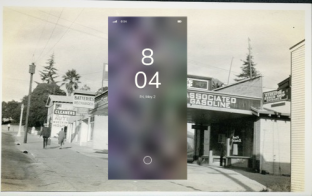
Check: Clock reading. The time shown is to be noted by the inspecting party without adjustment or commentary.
8:04
